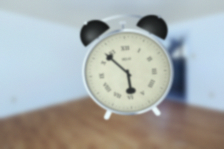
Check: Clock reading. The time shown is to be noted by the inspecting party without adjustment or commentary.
5:53
